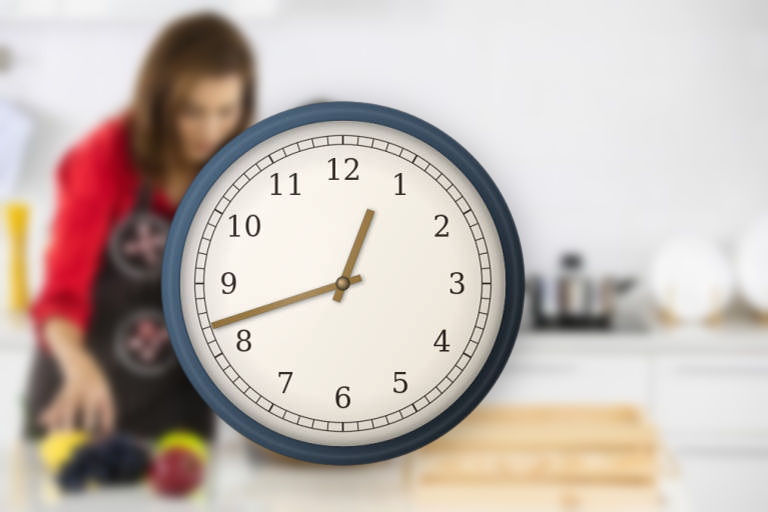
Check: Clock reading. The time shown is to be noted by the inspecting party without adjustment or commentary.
12:42
